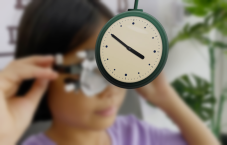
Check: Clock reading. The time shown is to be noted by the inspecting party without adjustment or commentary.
3:50
